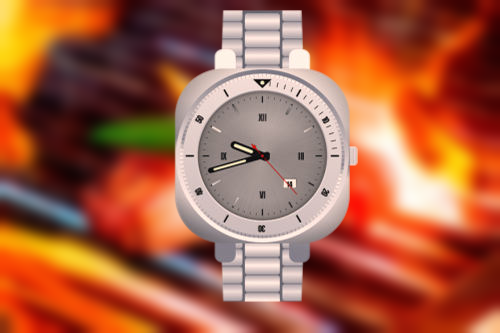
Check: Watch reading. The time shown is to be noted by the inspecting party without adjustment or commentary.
9:42:23
